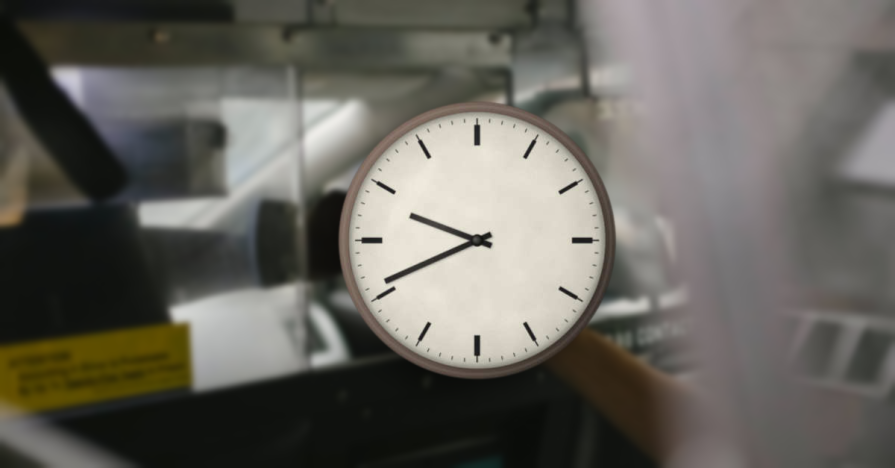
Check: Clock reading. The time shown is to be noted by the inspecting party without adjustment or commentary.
9:41
